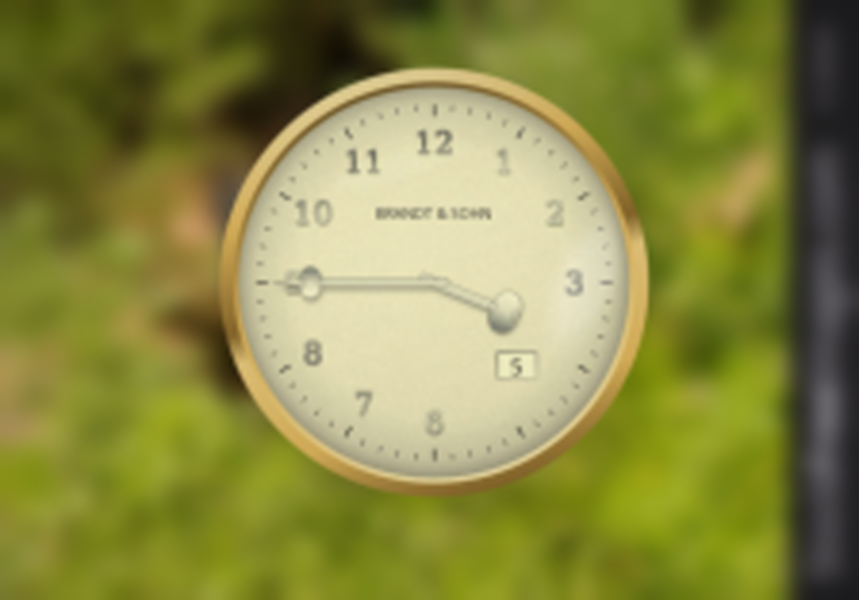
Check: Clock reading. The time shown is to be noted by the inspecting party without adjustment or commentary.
3:45
